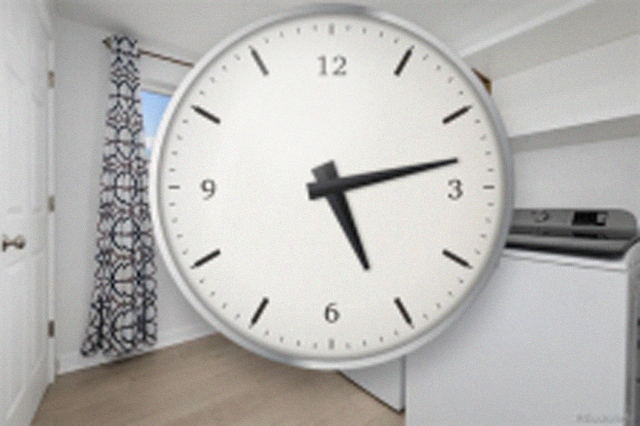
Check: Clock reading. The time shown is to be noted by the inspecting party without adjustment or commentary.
5:13
